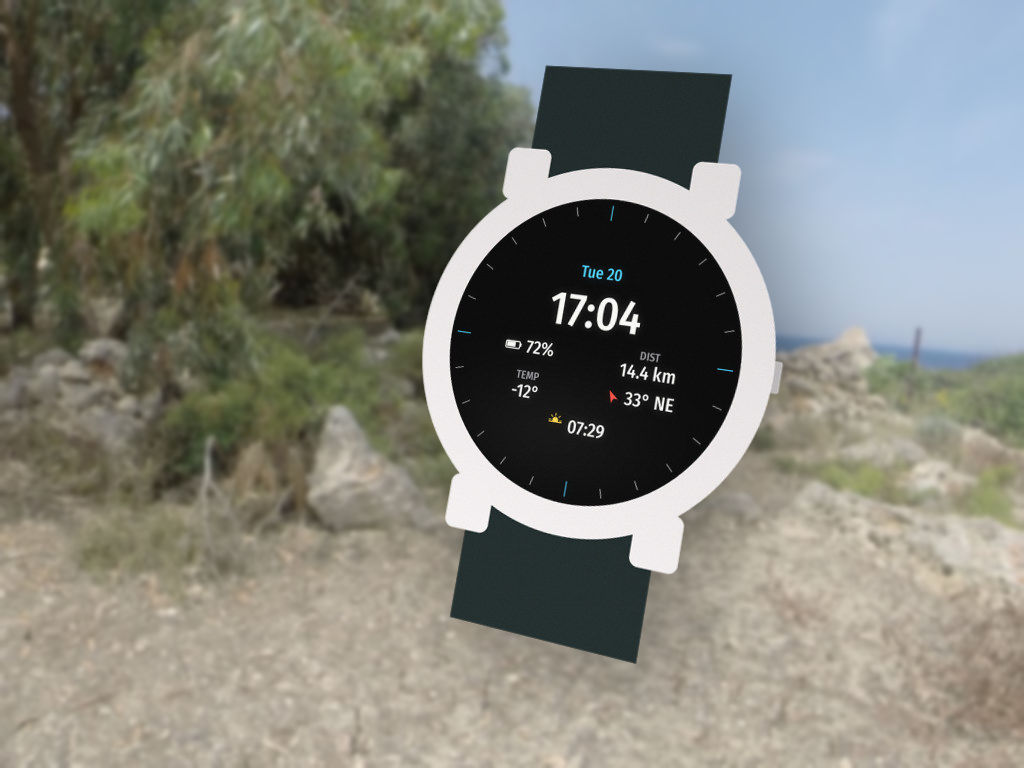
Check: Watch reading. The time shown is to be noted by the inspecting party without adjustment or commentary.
17:04
